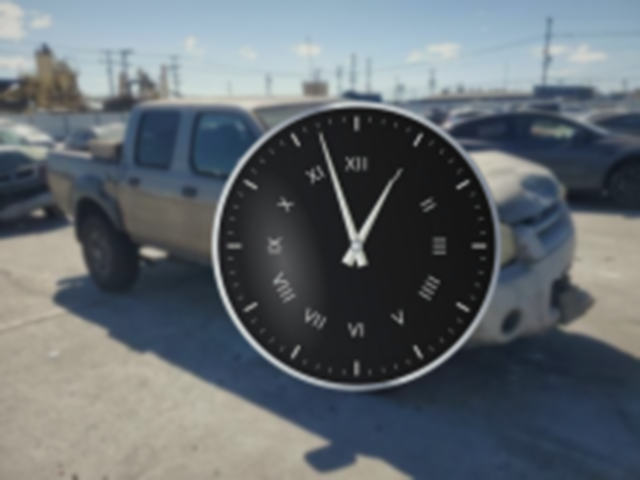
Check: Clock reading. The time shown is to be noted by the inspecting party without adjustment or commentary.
12:57
